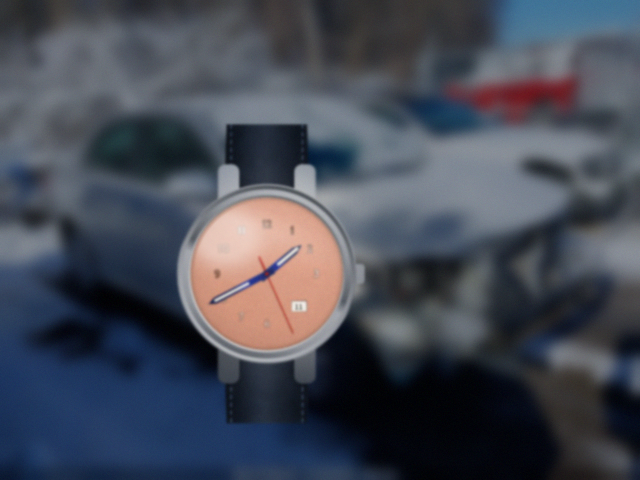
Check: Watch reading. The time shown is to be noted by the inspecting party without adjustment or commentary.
1:40:26
